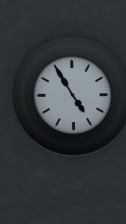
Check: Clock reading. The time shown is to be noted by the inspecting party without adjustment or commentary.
4:55
